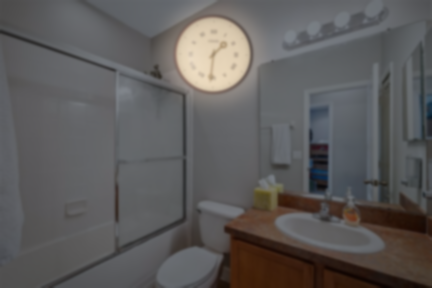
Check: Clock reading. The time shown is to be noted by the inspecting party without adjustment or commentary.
1:31
